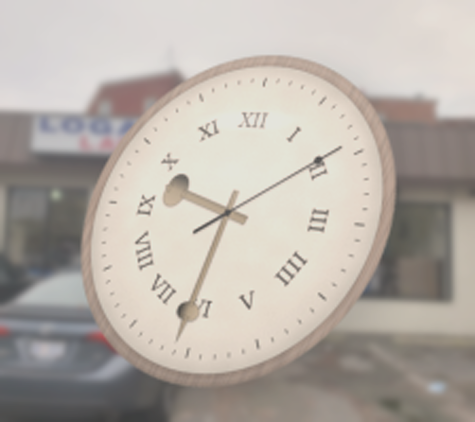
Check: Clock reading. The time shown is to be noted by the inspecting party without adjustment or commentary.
9:31:09
